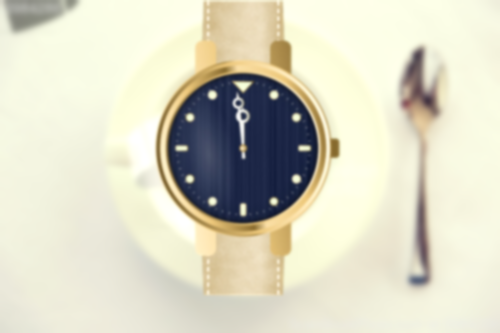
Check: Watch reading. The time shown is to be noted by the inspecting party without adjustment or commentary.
11:59
